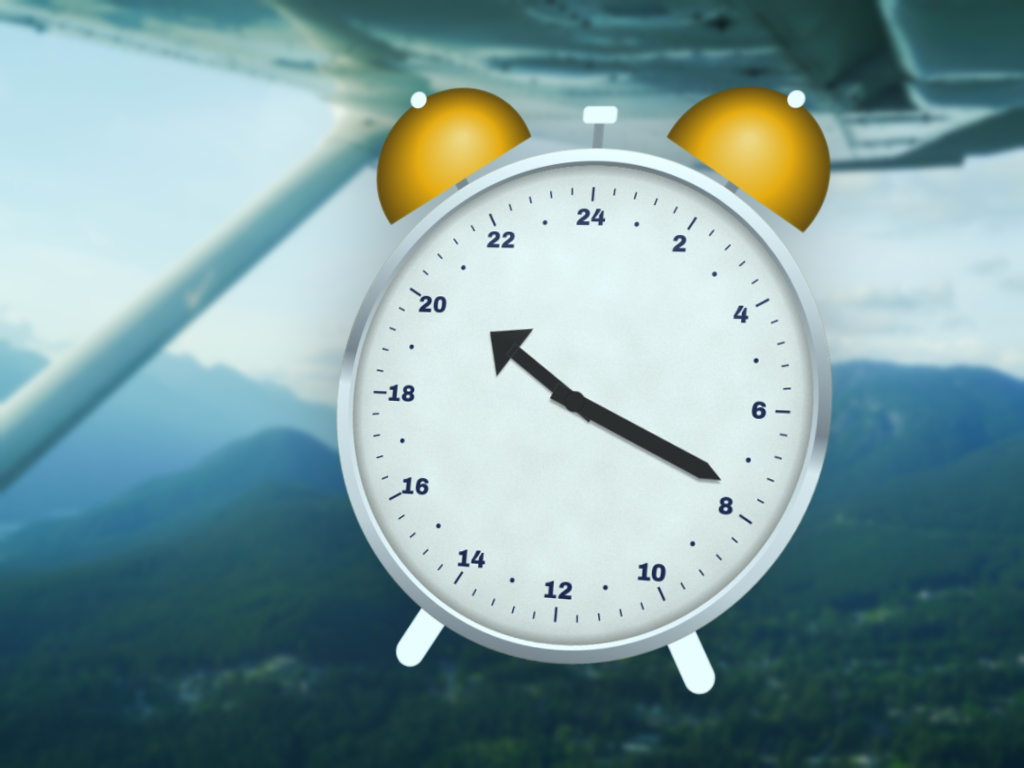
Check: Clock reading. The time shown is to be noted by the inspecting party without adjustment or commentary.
20:19
